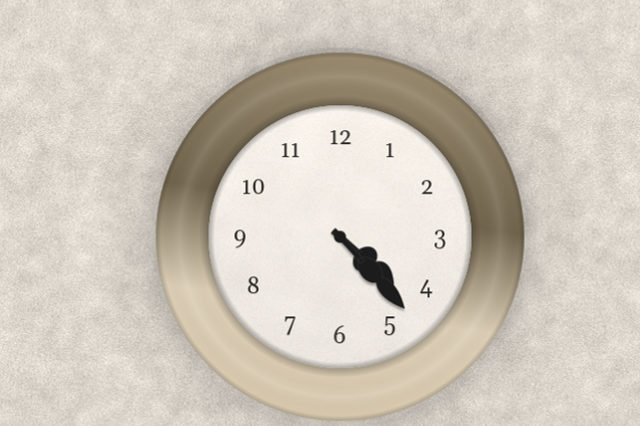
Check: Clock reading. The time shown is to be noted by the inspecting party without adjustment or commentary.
4:23
